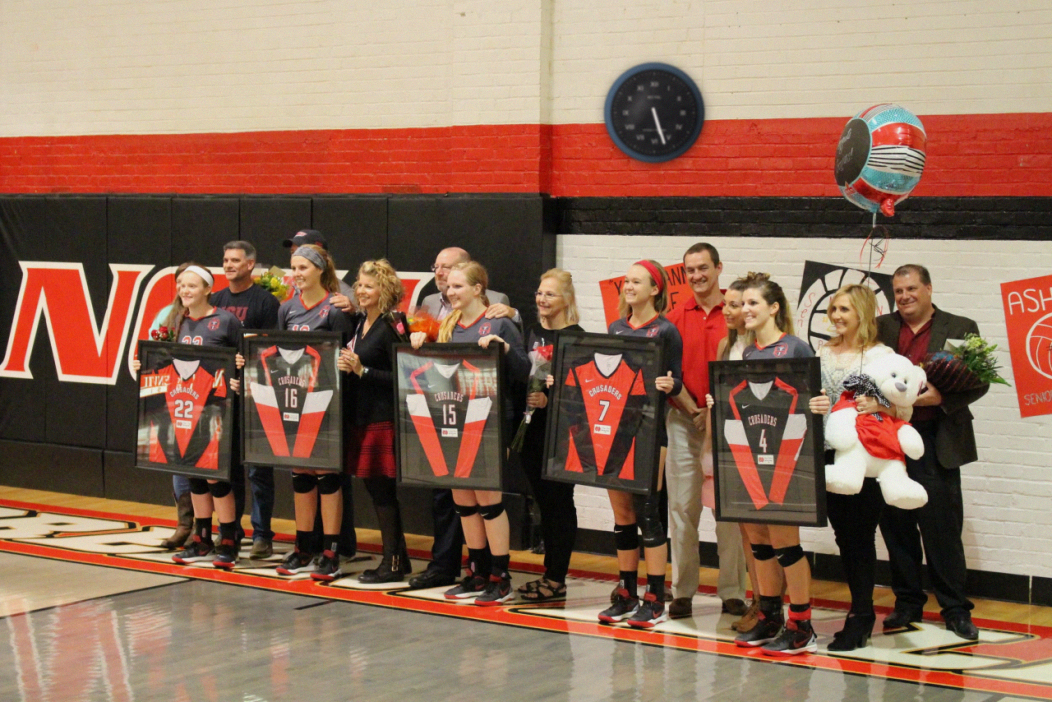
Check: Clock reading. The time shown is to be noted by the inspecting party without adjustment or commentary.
5:27
